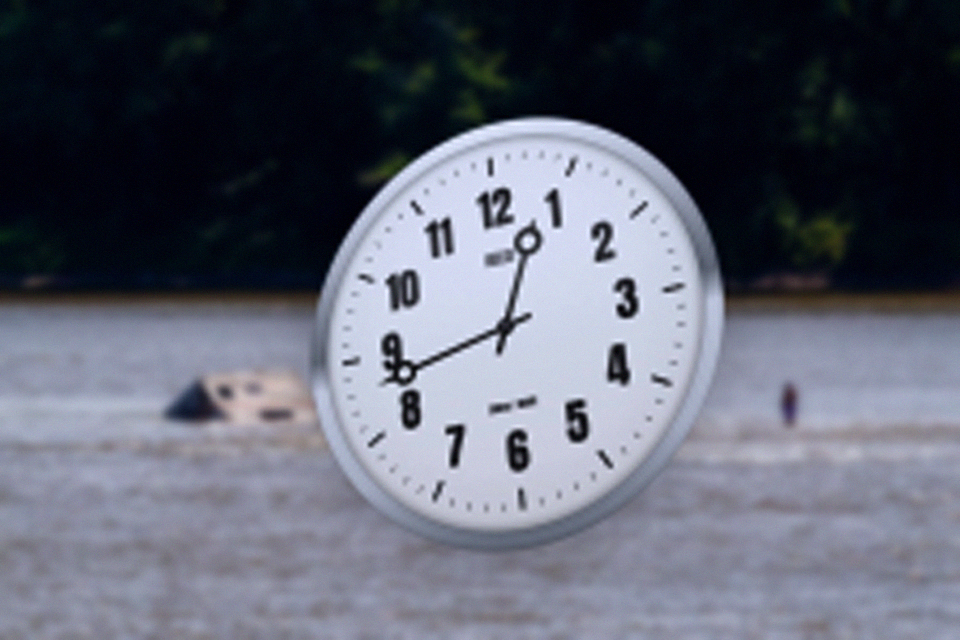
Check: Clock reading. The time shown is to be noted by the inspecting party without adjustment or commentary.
12:43
